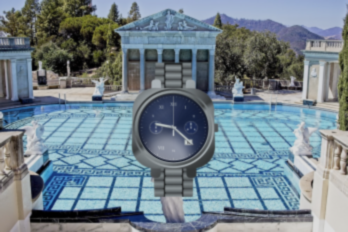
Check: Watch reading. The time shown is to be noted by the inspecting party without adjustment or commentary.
9:22
